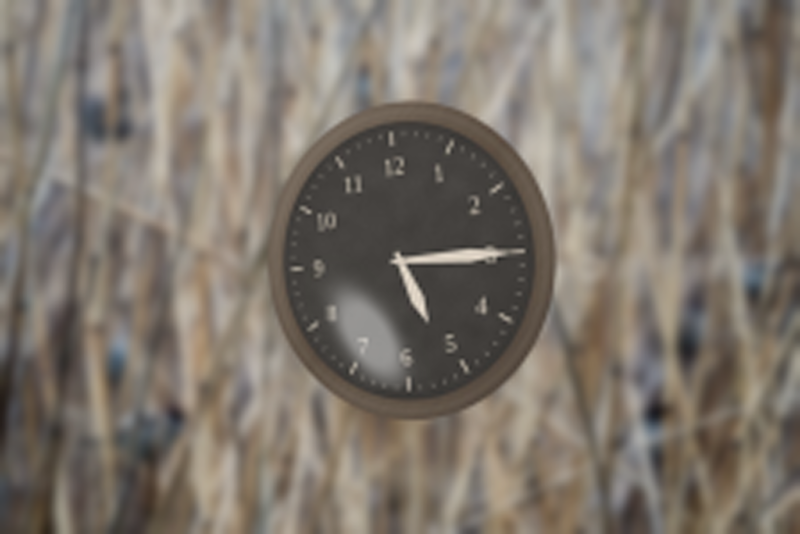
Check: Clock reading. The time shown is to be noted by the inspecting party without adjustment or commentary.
5:15
